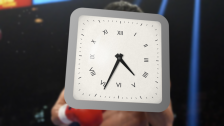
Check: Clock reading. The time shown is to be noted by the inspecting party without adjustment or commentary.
4:34
